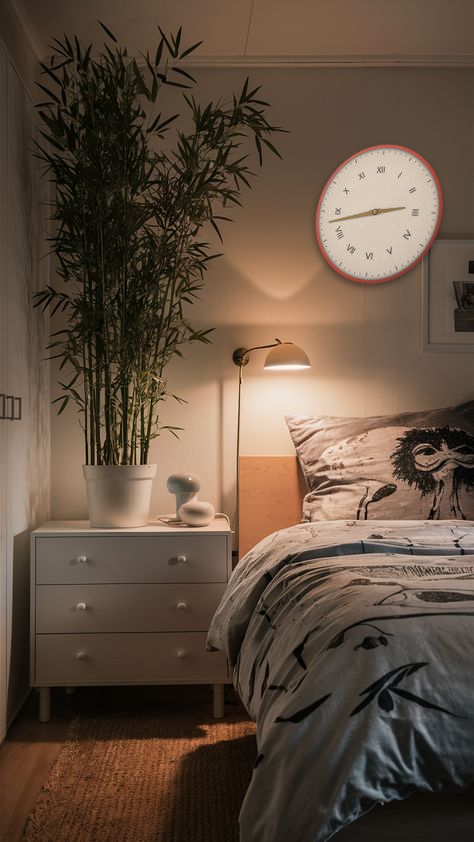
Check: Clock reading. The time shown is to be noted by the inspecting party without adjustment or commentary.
2:43
